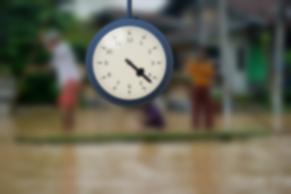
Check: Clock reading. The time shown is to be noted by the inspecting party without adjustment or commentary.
4:22
